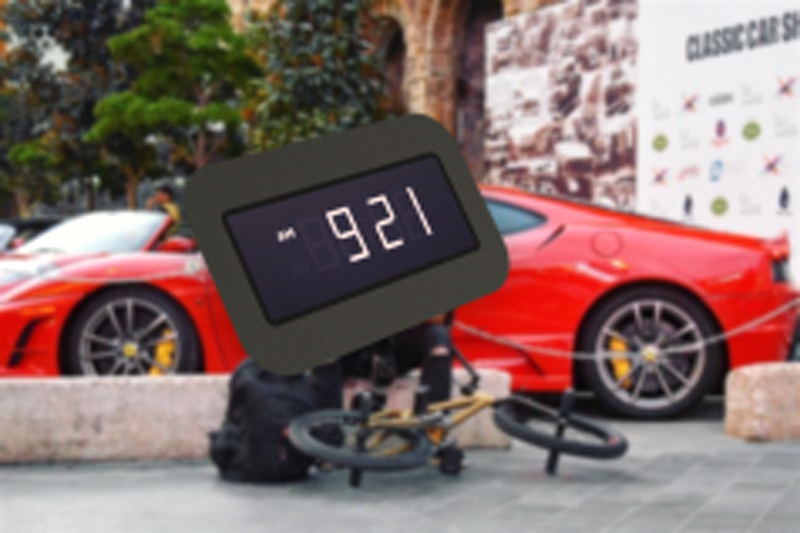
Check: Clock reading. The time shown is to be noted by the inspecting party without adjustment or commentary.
9:21
